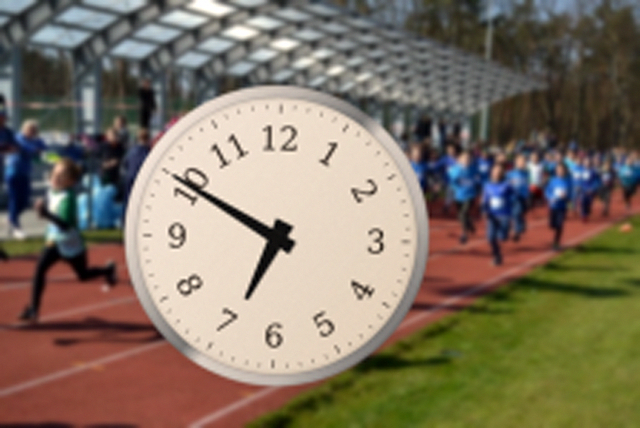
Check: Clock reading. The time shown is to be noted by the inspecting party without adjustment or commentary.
6:50
